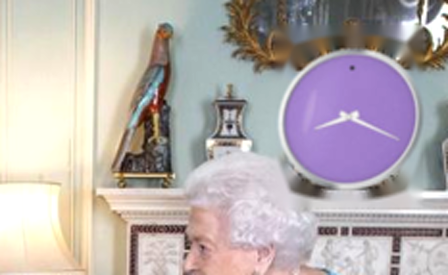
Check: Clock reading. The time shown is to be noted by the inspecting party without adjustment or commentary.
8:19
